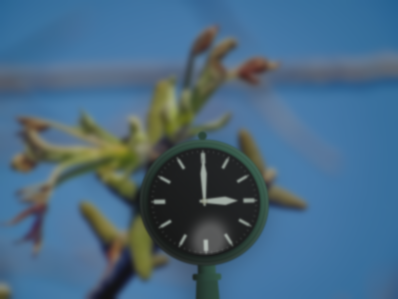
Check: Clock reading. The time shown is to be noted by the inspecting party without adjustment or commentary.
3:00
